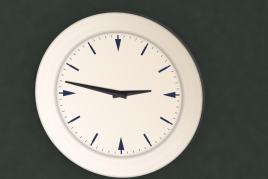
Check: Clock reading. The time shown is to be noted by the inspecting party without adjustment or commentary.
2:47
